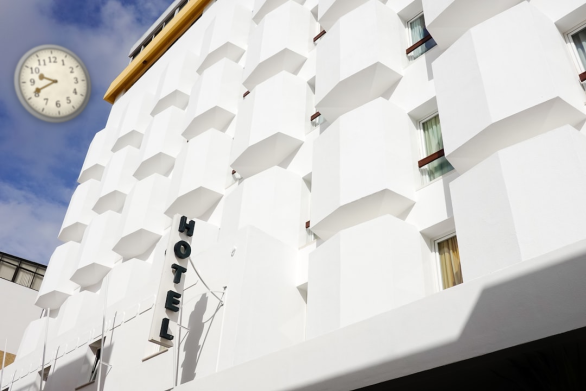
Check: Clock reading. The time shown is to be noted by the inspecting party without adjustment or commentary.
9:41
